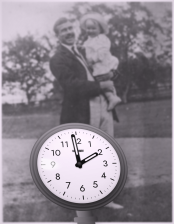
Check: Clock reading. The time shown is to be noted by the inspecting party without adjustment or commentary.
1:59
